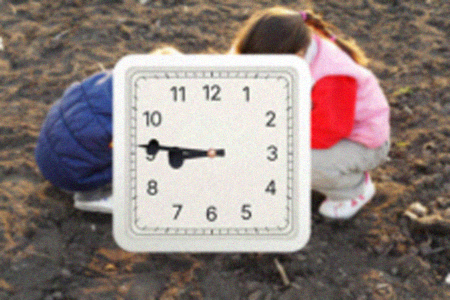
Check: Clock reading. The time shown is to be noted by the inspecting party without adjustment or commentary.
8:46
